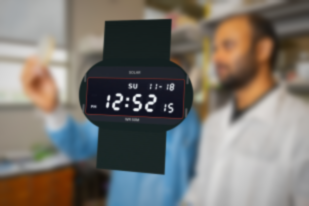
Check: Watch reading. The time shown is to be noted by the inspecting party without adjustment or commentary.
12:52
